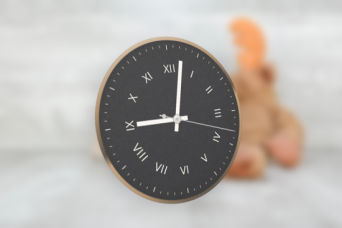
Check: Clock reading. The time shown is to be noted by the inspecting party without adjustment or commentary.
9:02:18
